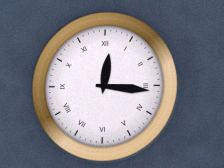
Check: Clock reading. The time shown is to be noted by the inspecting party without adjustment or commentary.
12:16
